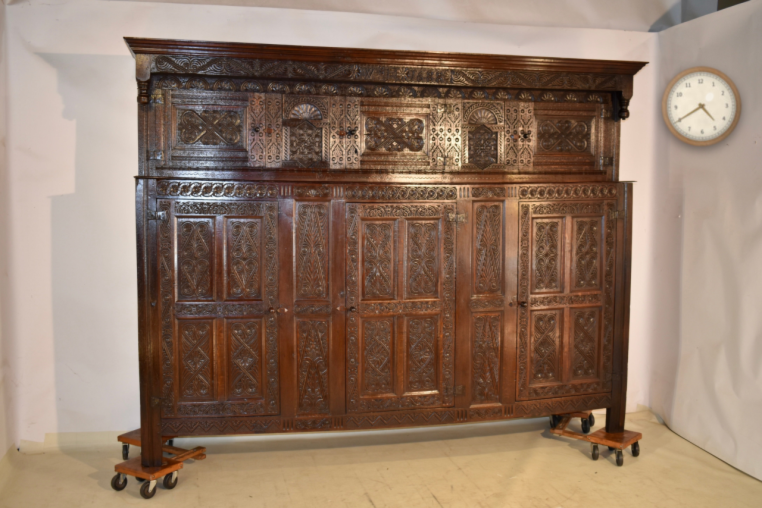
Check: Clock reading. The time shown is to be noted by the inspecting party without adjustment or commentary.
4:40
